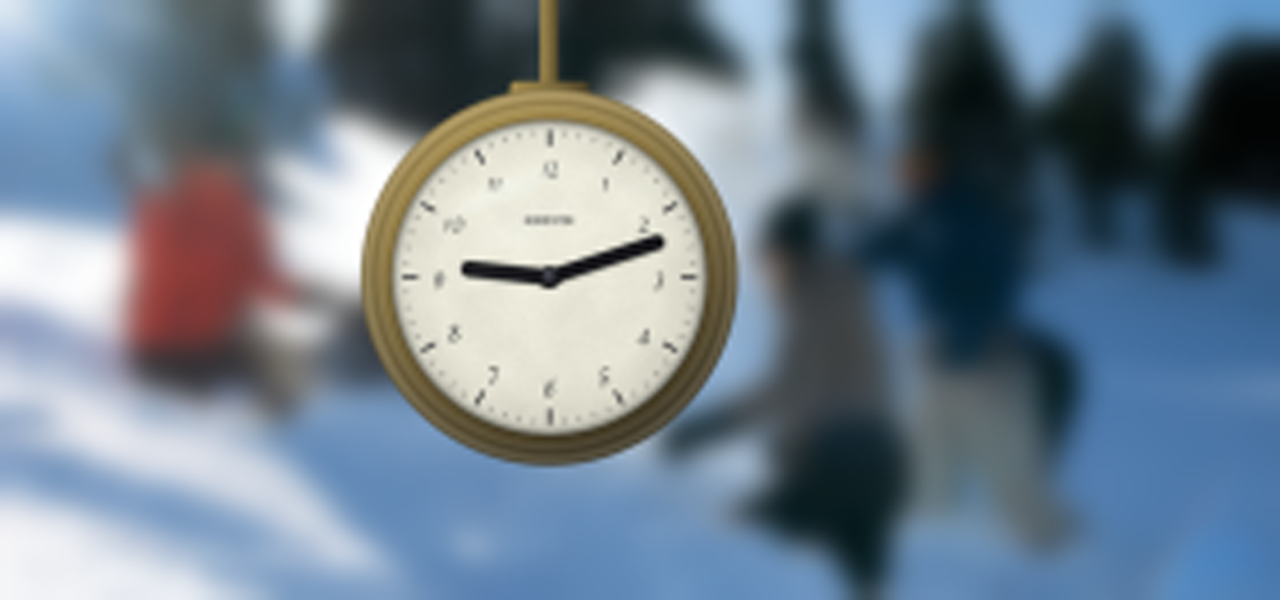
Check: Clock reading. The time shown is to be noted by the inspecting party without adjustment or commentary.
9:12
